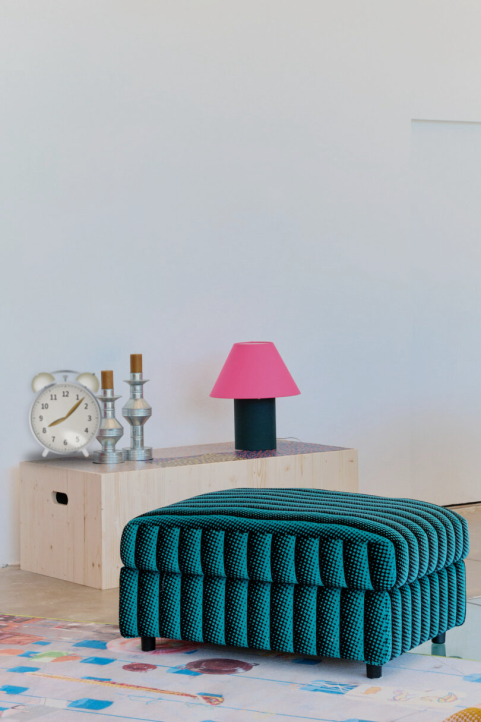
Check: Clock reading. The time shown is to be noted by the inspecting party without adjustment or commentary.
8:07
